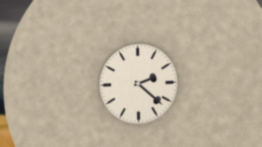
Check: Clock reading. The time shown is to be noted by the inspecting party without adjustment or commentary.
2:22
